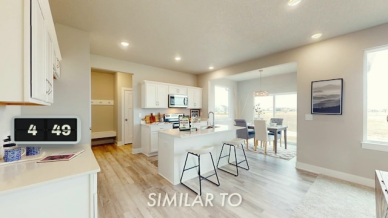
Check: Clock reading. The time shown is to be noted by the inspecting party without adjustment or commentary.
4:49
